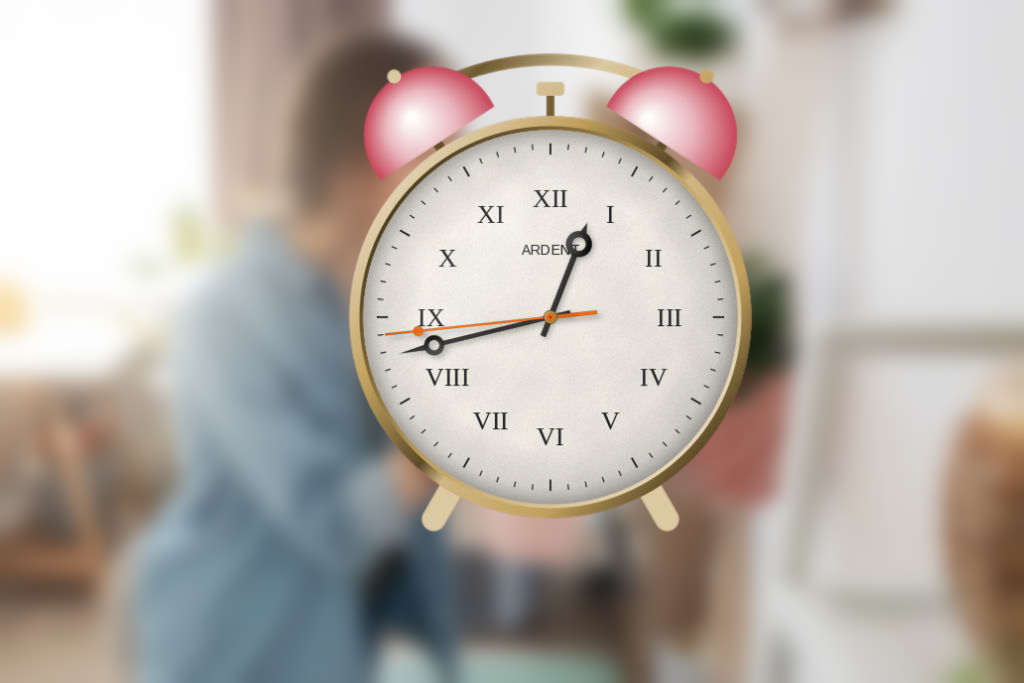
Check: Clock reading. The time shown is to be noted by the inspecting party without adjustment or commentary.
12:42:44
